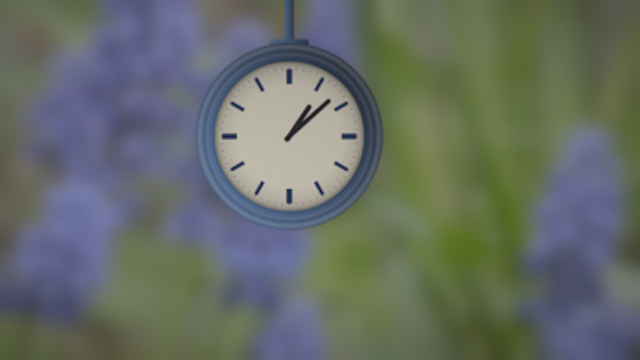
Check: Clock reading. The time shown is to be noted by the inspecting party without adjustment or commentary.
1:08
